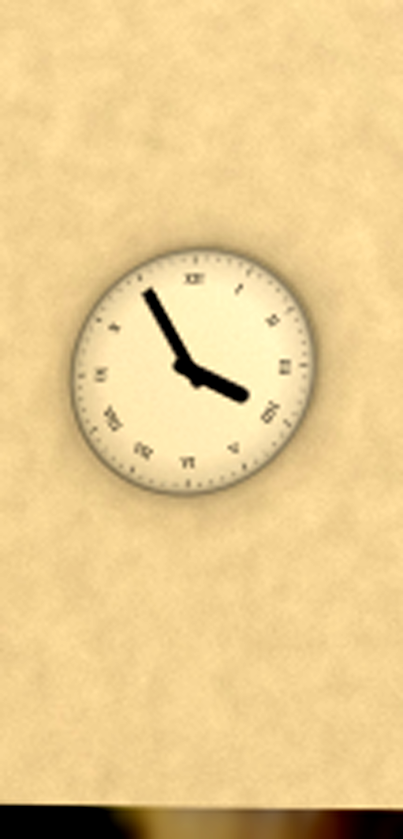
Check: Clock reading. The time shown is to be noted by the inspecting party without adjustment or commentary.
3:55
